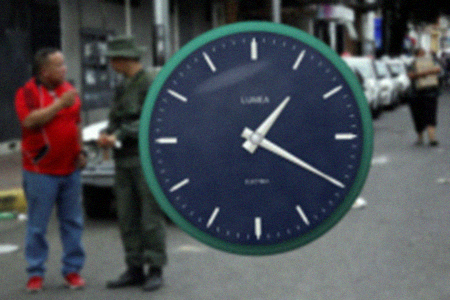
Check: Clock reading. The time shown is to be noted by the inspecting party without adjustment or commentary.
1:20
